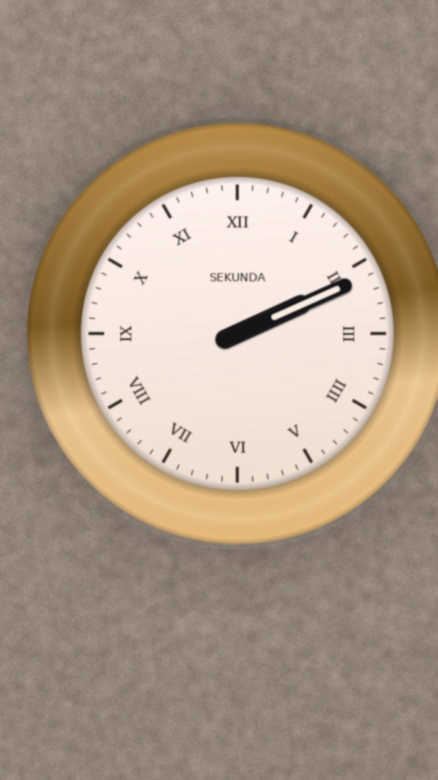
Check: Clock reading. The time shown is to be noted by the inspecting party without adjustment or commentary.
2:11
